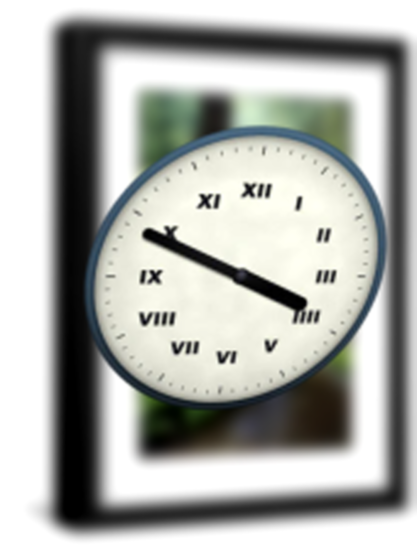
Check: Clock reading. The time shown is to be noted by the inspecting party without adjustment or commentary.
3:49
